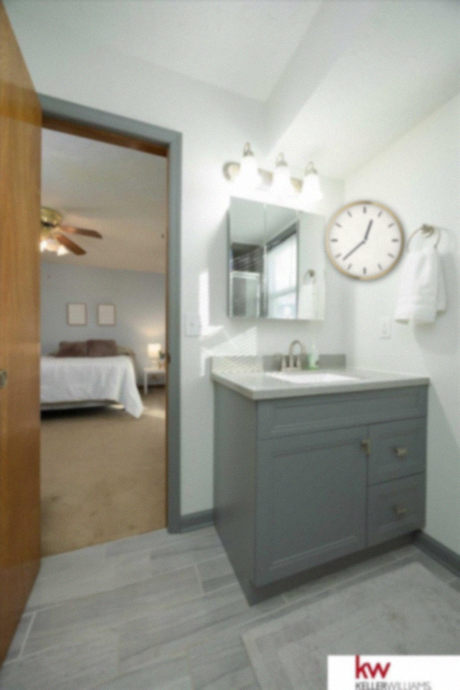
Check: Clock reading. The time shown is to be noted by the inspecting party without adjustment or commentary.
12:38
